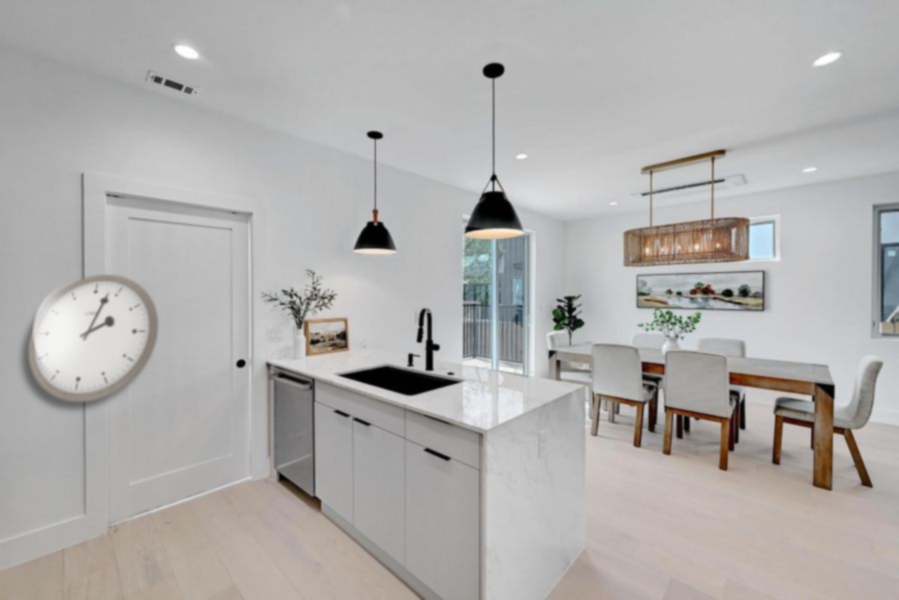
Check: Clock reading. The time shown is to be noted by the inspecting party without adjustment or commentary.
2:03
